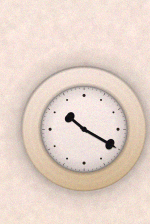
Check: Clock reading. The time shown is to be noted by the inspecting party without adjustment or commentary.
10:20
